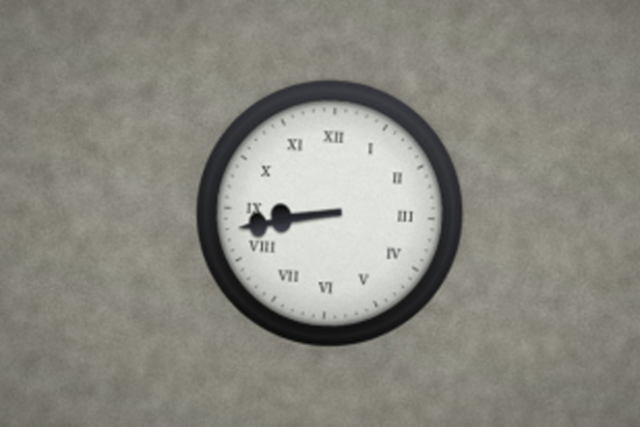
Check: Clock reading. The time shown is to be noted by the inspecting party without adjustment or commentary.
8:43
